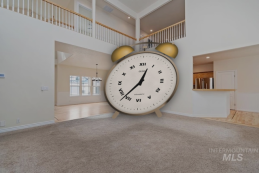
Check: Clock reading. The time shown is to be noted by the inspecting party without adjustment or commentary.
12:37
